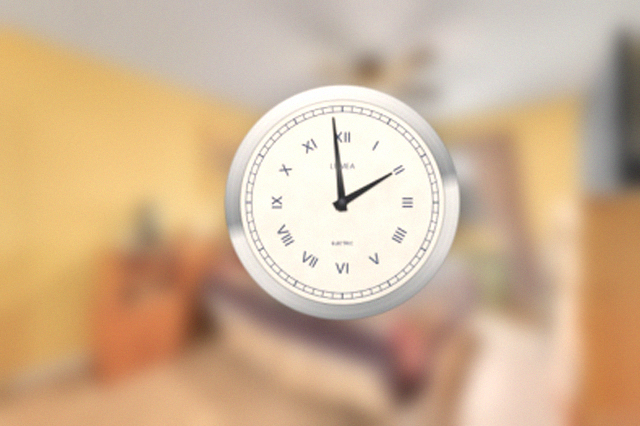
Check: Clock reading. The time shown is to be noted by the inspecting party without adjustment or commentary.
1:59
